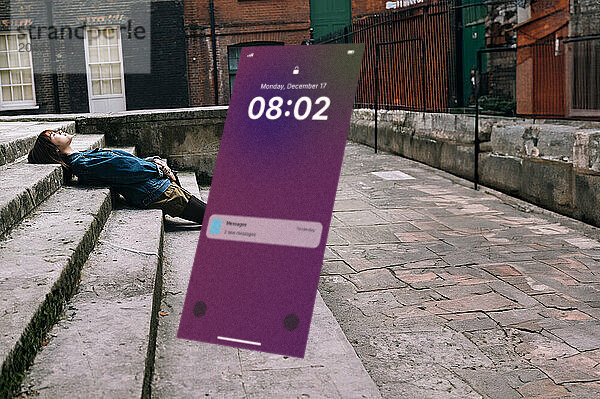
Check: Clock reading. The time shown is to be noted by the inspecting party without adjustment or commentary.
8:02
